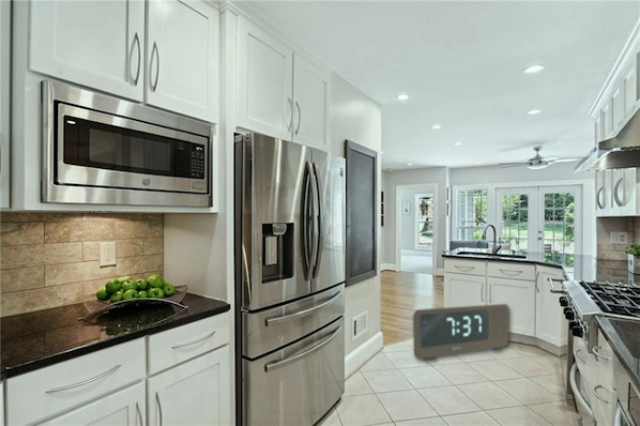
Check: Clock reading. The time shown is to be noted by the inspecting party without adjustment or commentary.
7:37
